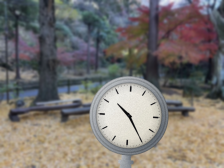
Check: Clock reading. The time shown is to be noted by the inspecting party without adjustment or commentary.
10:25
